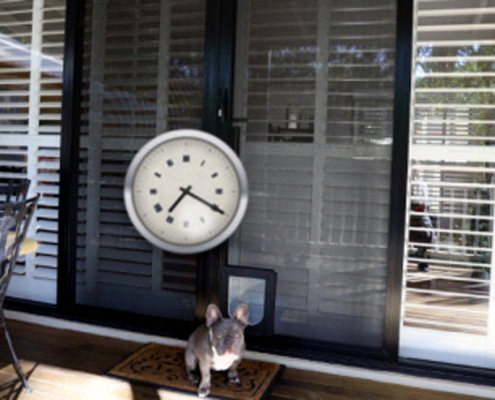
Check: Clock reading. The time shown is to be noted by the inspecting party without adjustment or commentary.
7:20
